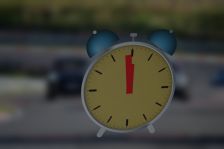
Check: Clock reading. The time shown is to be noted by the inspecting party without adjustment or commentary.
11:59
